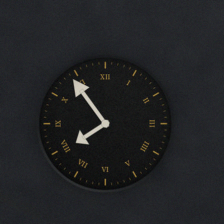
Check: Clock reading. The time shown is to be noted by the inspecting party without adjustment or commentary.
7:54
